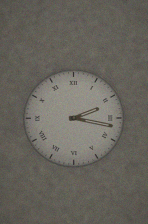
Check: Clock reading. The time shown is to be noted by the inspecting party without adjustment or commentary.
2:17
